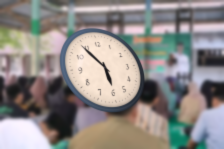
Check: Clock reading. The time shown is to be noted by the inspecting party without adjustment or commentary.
5:54
